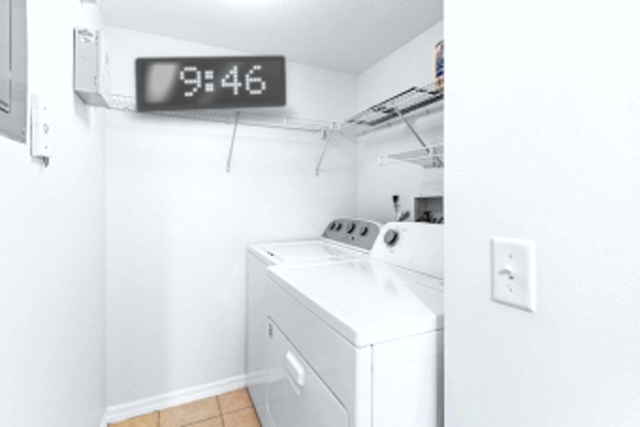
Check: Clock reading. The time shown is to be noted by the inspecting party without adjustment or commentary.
9:46
